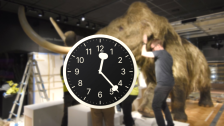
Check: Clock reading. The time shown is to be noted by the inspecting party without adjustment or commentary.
12:23
